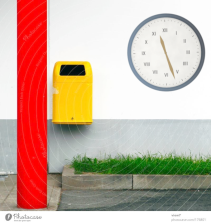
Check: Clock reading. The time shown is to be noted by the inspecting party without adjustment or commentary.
11:27
